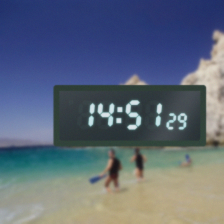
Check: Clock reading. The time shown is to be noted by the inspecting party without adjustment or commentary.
14:51:29
